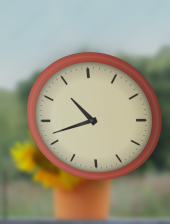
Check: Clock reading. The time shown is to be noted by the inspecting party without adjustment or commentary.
10:42
